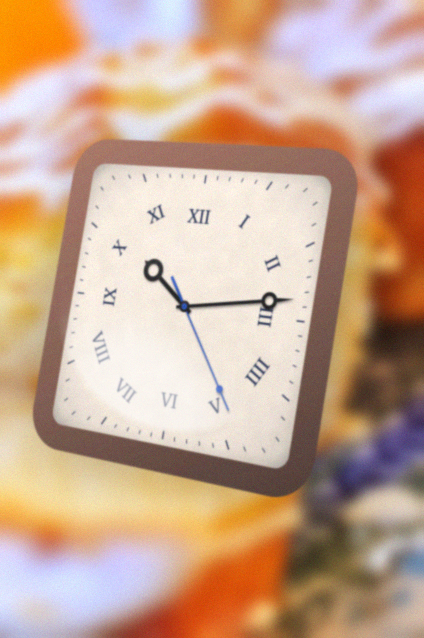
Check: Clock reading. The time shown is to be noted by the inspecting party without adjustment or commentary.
10:13:24
